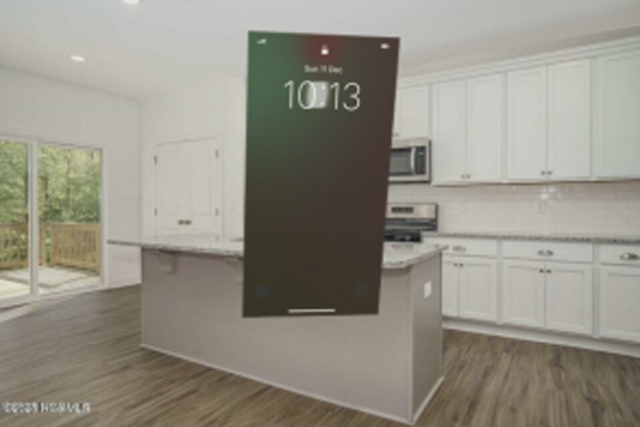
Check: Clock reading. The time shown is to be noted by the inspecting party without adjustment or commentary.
10:13
